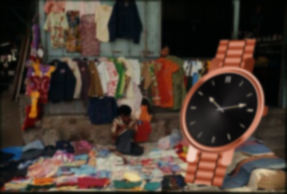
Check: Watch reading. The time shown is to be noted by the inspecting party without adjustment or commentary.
10:13
